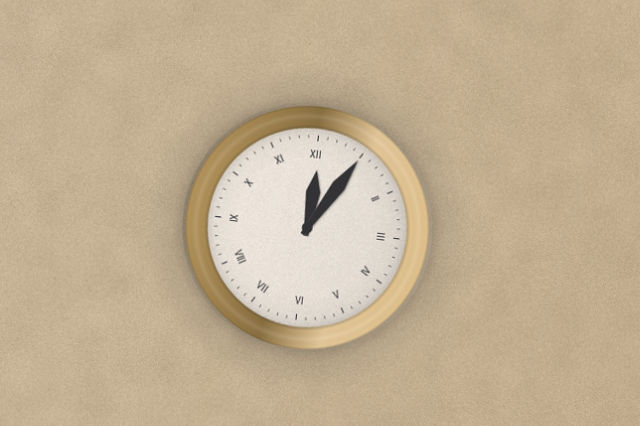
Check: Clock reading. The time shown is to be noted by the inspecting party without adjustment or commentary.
12:05
